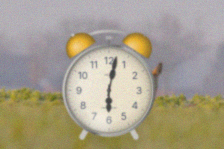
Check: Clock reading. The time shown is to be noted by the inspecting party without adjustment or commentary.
6:02
